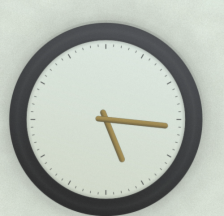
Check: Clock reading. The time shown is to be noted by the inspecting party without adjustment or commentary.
5:16
